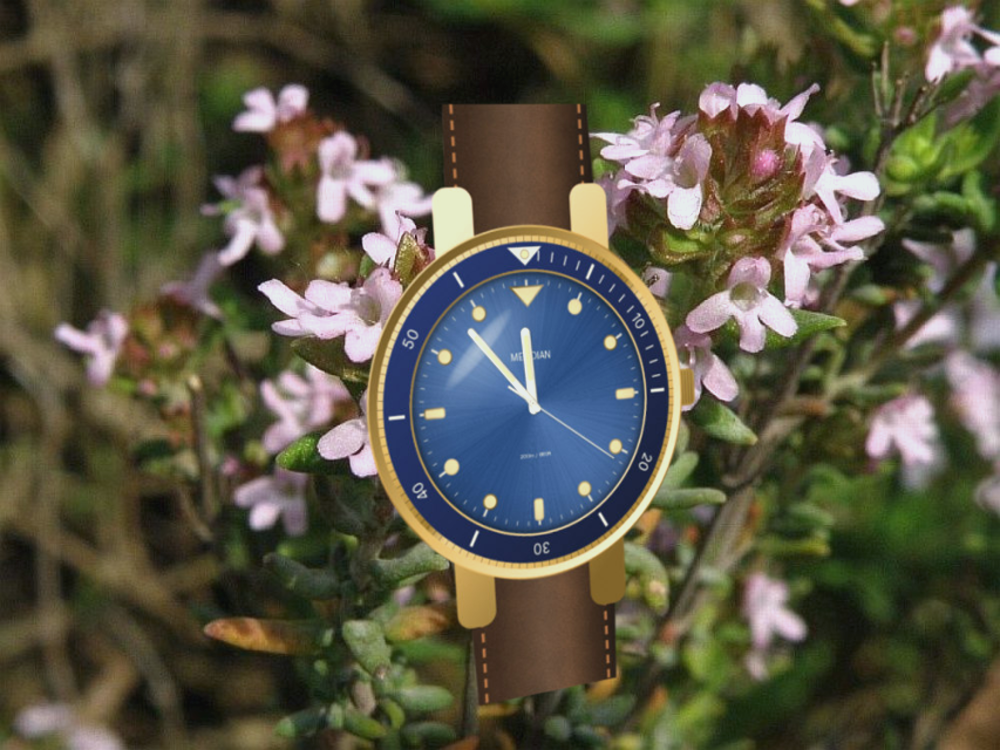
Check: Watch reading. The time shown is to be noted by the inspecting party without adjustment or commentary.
11:53:21
